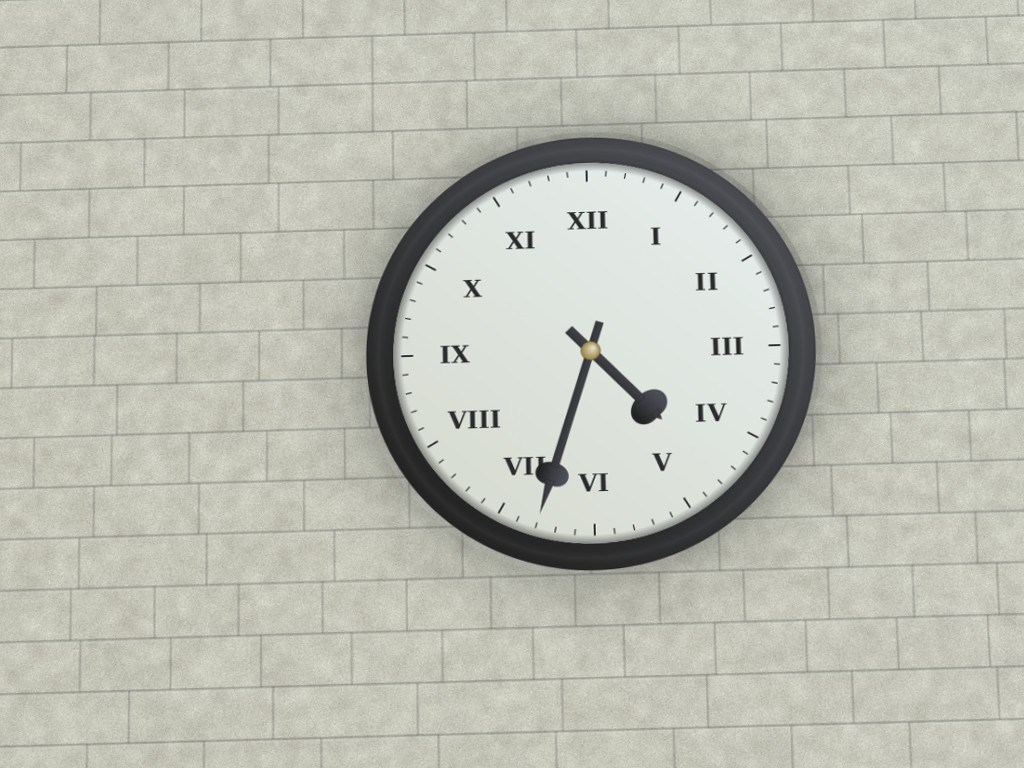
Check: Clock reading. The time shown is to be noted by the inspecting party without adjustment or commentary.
4:33
